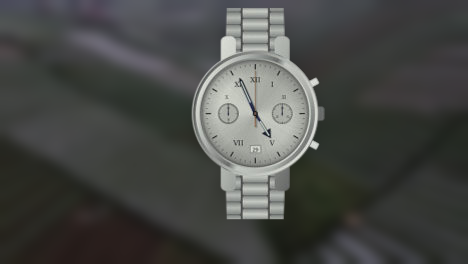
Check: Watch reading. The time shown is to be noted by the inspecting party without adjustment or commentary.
4:56
